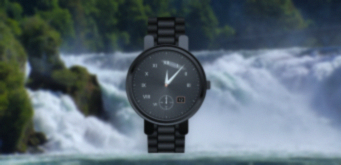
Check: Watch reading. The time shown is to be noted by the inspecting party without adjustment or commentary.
12:07
